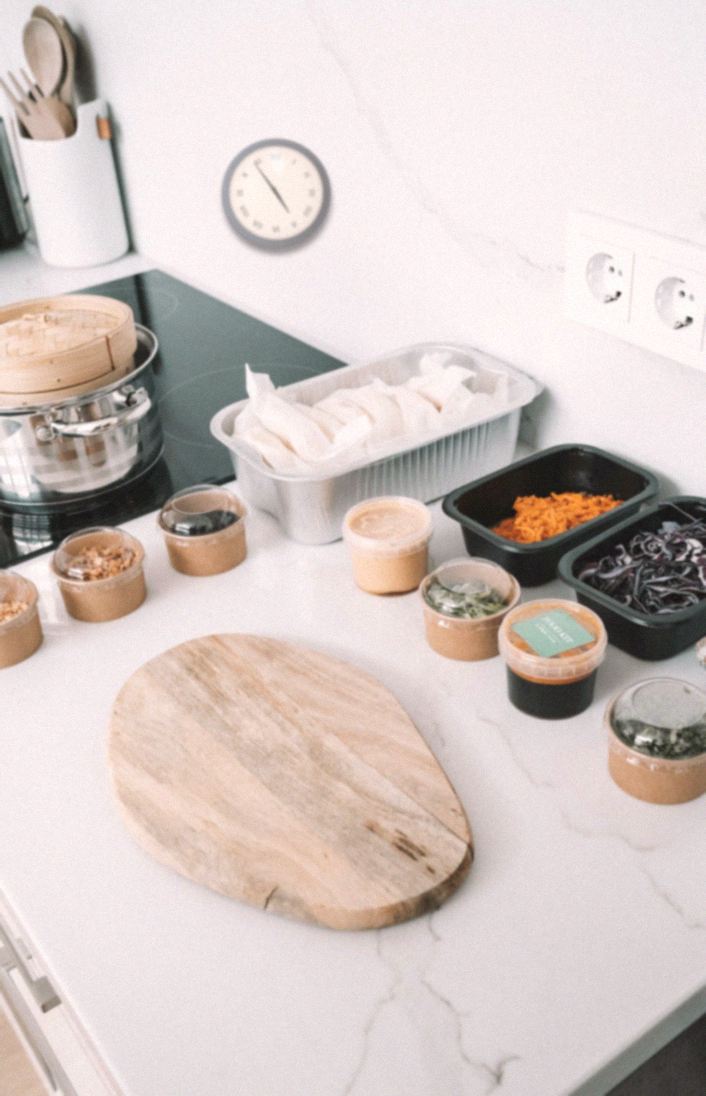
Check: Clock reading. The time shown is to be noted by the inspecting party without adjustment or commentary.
4:54
